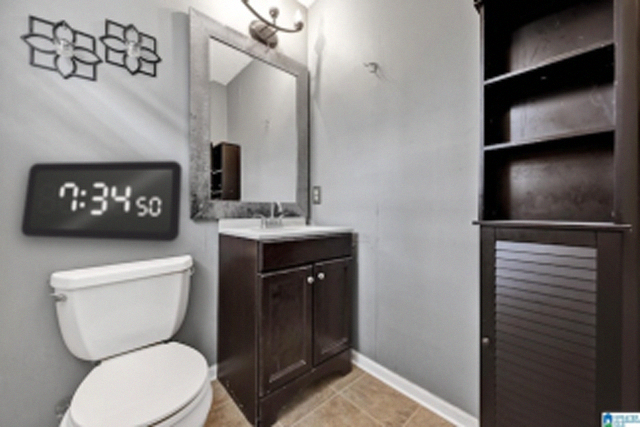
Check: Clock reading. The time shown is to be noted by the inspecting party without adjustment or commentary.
7:34:50
